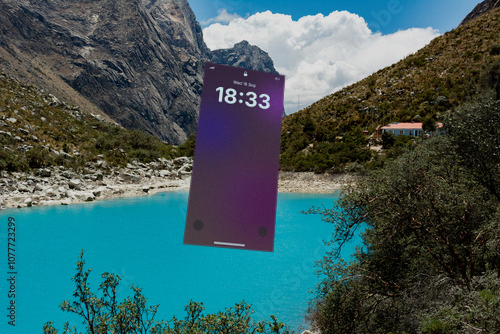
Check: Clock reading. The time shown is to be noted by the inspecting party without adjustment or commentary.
18:33
